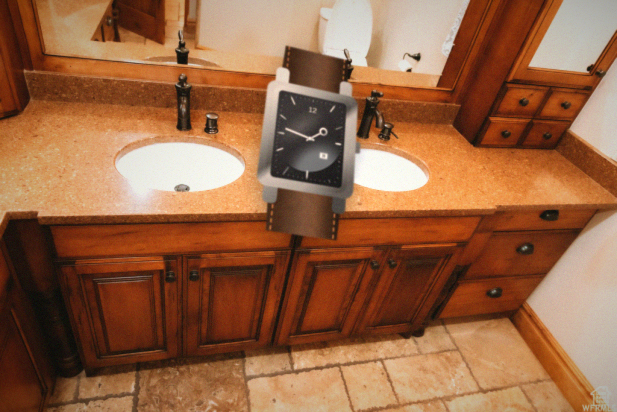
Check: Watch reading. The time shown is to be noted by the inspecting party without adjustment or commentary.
1:47
